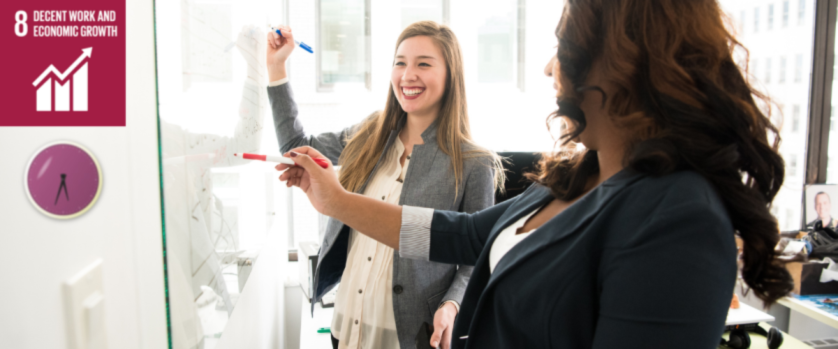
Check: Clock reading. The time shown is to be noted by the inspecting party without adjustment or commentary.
5:33
